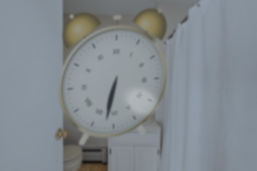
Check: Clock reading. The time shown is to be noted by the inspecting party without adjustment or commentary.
6:32
